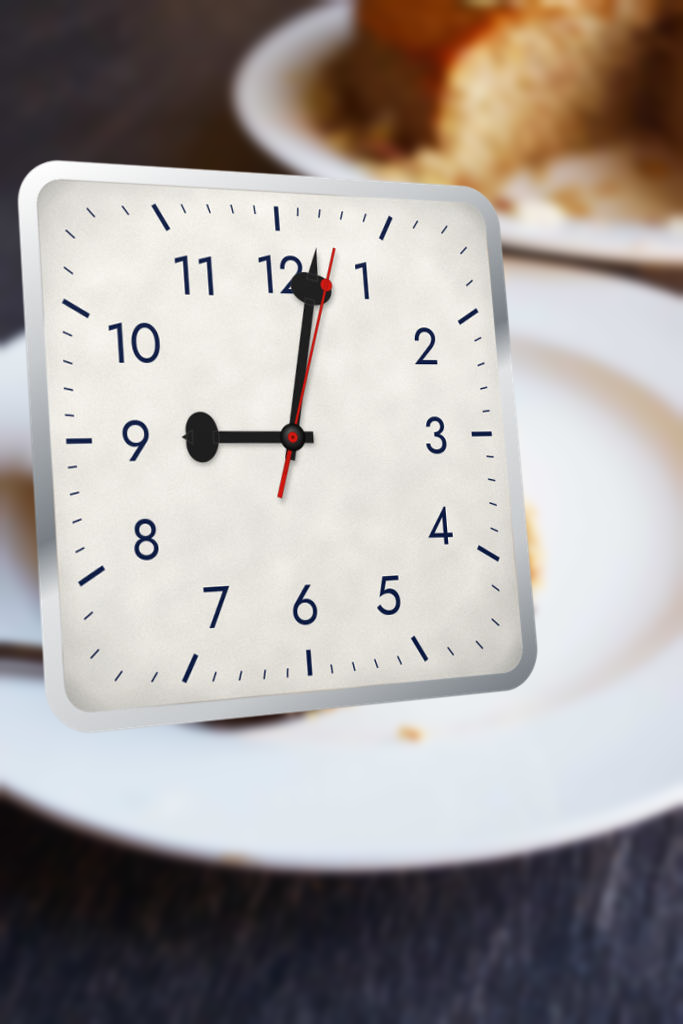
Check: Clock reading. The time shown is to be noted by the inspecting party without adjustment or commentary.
9:02:03
